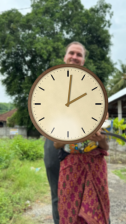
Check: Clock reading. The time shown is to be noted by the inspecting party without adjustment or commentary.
2:01
